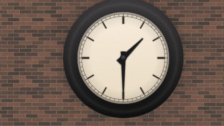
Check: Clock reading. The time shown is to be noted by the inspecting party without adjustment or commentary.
1:30
